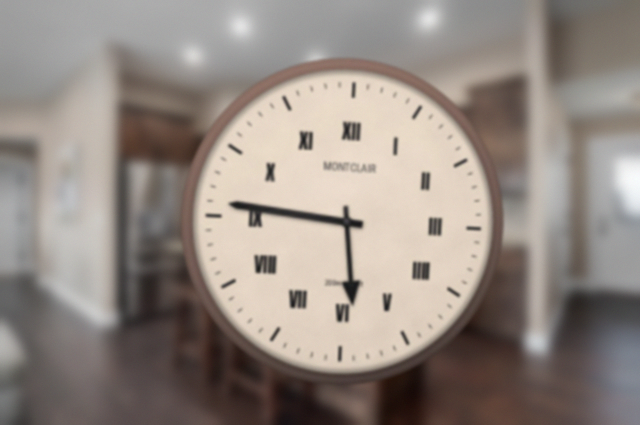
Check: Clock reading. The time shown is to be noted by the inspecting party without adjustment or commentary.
5:46
